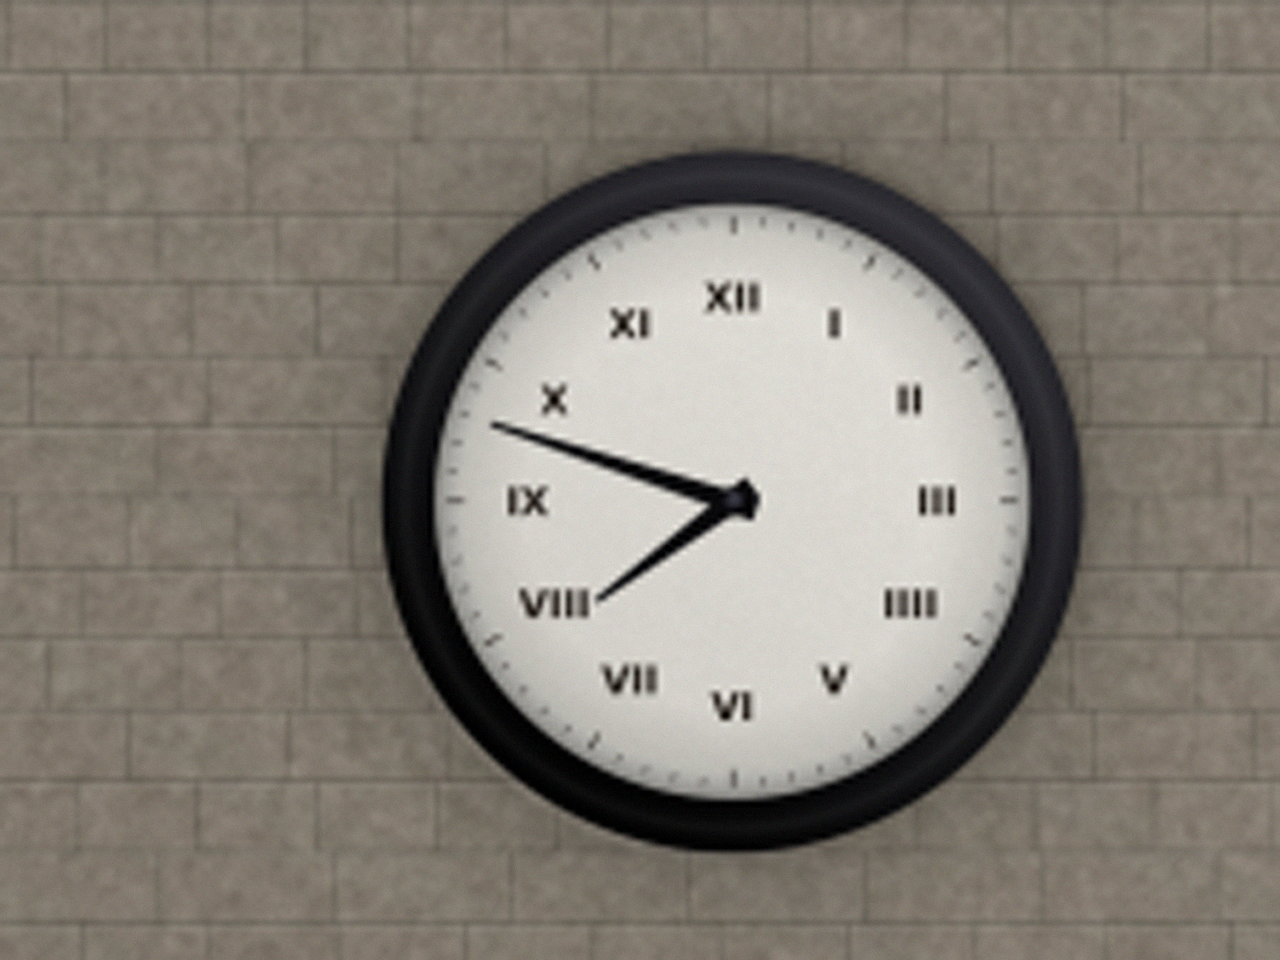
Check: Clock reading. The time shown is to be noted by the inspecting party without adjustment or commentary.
7:48
